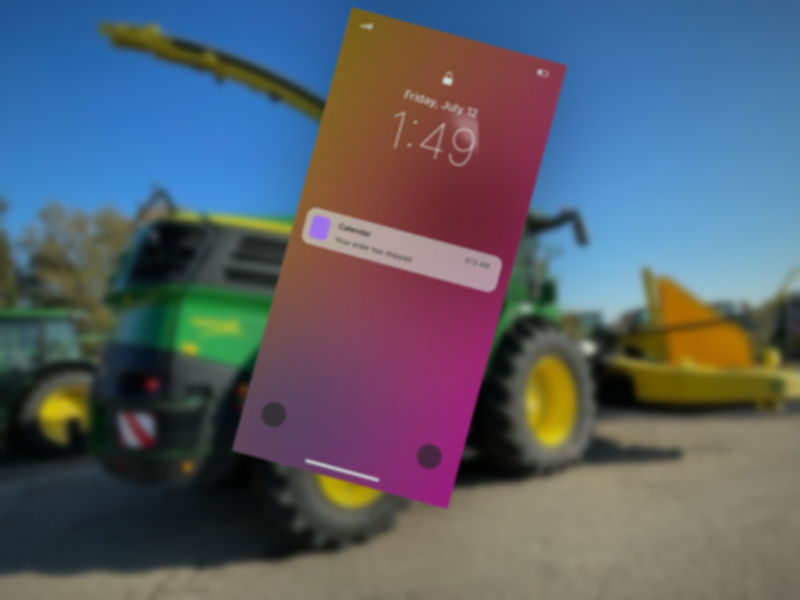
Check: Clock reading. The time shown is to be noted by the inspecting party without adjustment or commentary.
1:49
